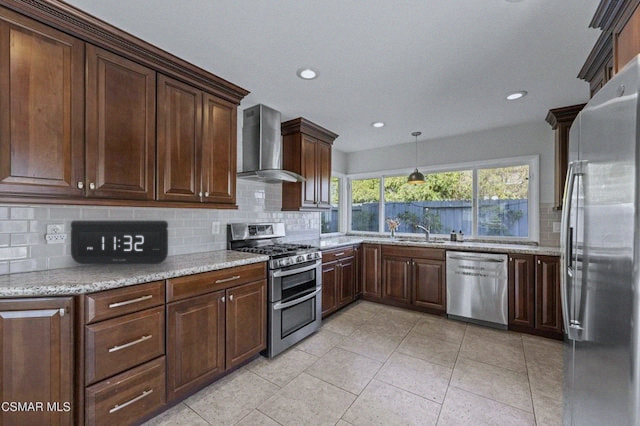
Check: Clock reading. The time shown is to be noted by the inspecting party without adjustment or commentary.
11:32
